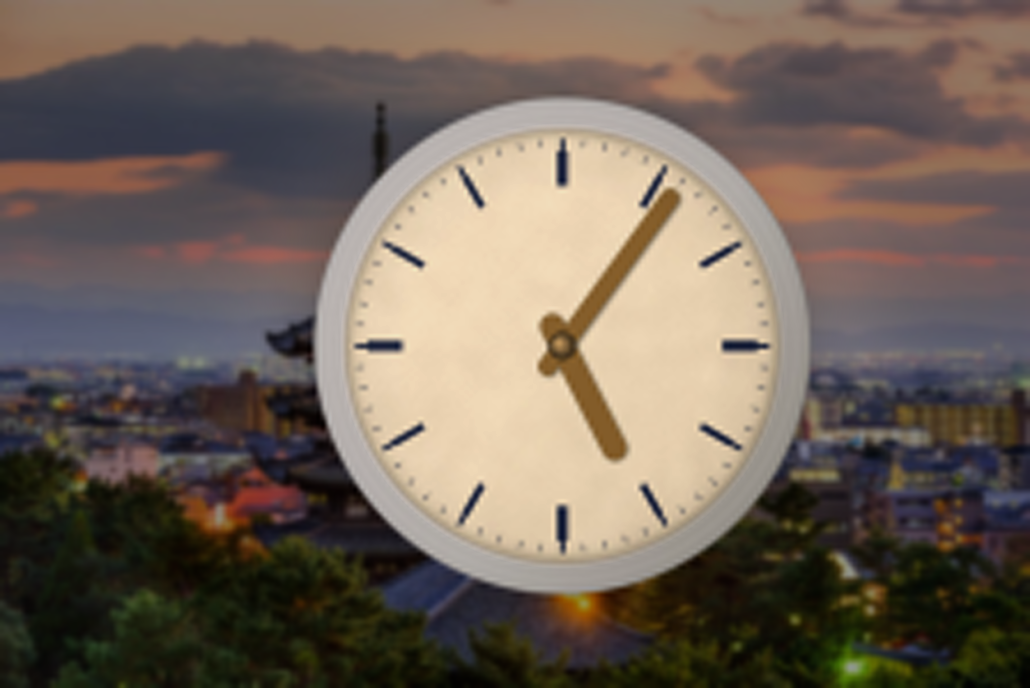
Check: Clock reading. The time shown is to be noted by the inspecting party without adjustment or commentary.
5:06
